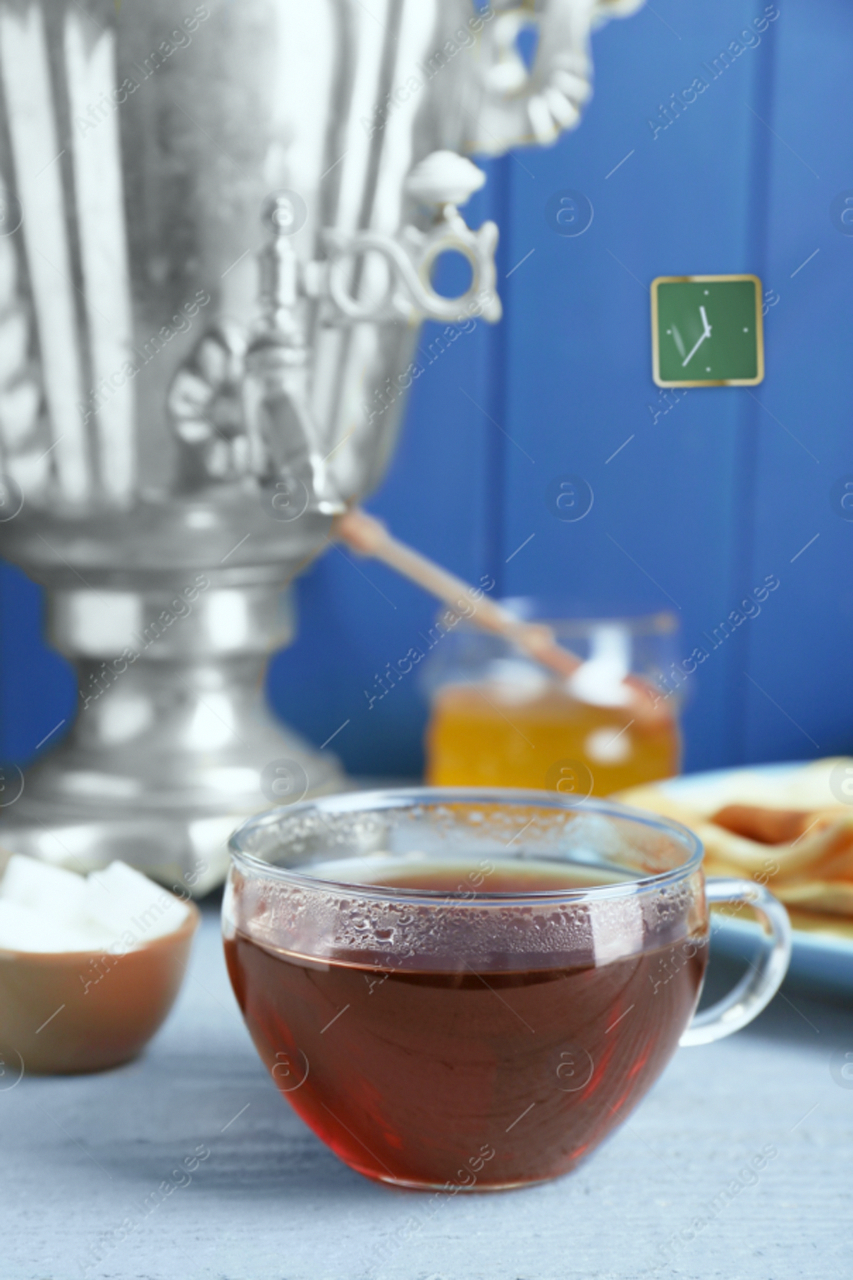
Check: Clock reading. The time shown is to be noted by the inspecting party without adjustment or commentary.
11:36
